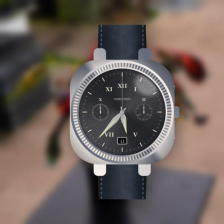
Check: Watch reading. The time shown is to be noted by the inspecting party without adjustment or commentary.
5:37
